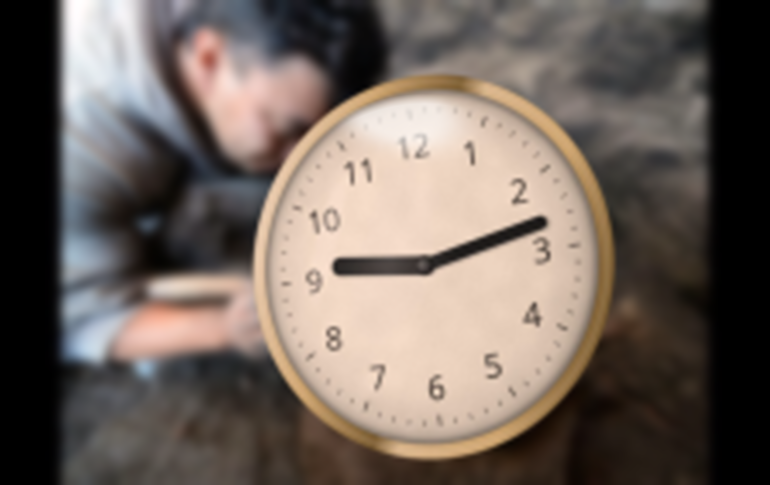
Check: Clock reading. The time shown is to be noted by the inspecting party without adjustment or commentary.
9:13
